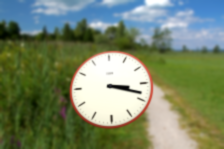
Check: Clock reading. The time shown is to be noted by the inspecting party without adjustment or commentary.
3:18
